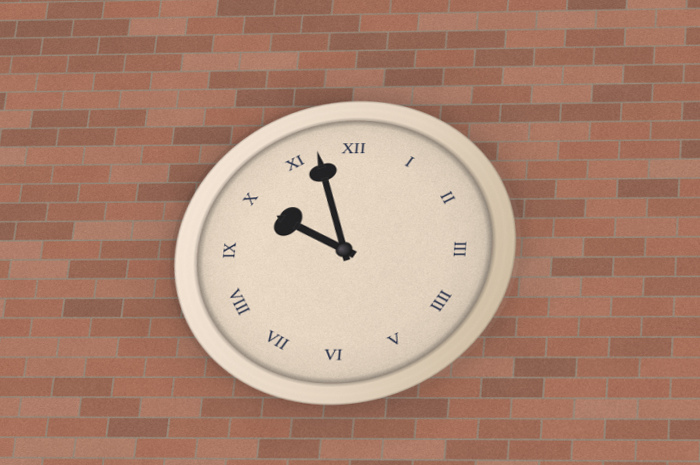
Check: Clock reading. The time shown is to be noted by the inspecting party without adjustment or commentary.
9:57
